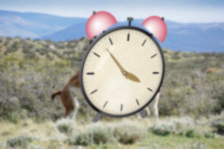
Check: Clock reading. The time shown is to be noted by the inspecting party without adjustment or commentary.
3:53
